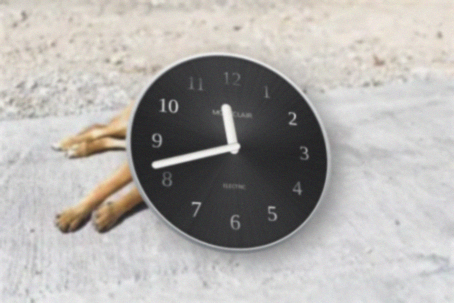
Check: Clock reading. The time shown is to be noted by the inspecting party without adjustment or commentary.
11:42
